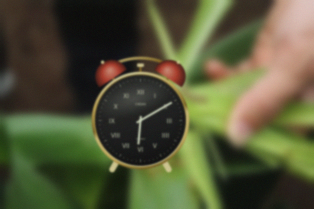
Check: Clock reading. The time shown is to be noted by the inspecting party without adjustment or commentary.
6:10
